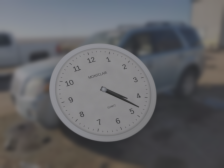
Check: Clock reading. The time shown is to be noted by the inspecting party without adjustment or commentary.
4:23
